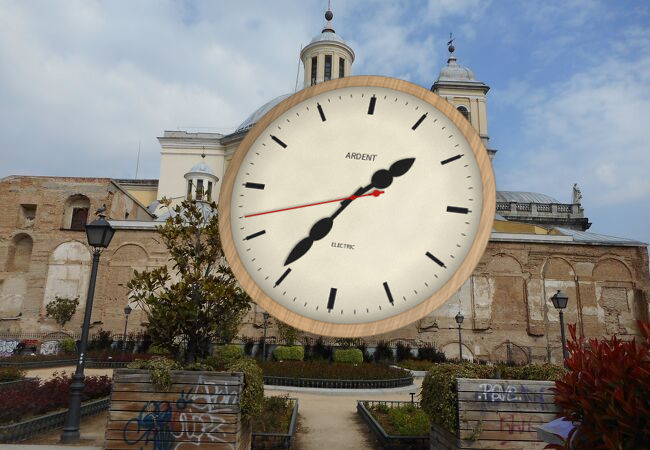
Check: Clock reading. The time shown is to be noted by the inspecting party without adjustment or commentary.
1:35:42
